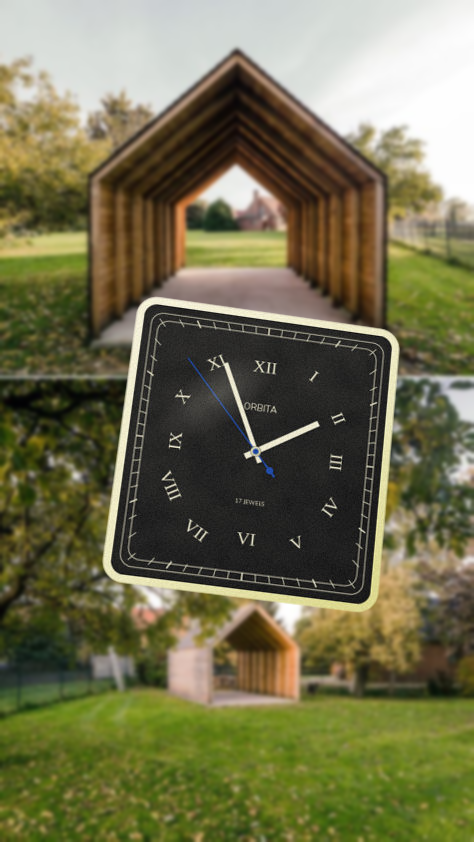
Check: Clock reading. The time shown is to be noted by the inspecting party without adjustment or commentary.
1:55:53
